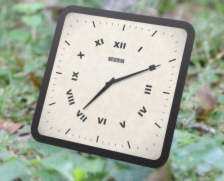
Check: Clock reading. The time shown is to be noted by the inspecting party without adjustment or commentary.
7:10
